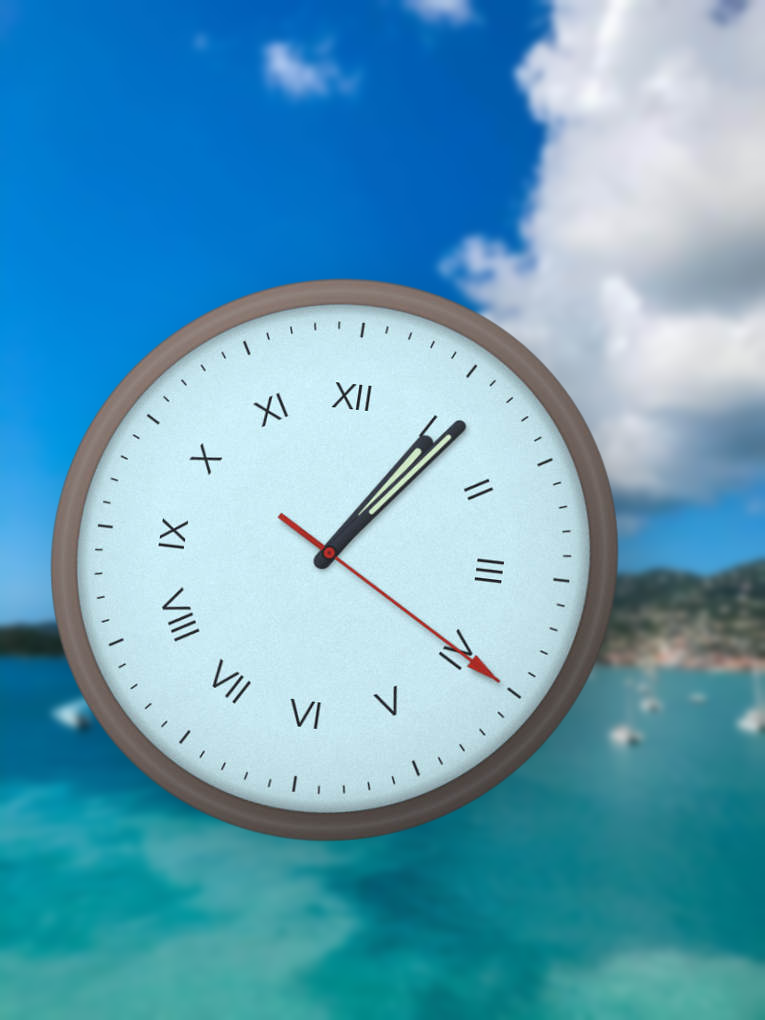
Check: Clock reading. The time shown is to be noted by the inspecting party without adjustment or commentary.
1:06:20
